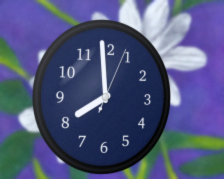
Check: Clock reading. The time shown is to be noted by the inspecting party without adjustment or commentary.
7:59:04
